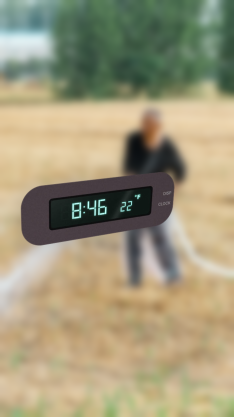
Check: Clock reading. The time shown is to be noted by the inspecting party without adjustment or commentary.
8:46
